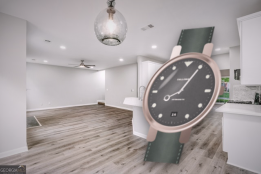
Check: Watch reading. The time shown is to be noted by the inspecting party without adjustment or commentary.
8:05
